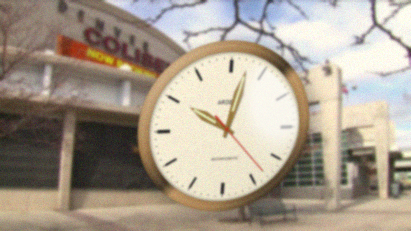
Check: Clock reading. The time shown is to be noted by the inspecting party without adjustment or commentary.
10:02:23
